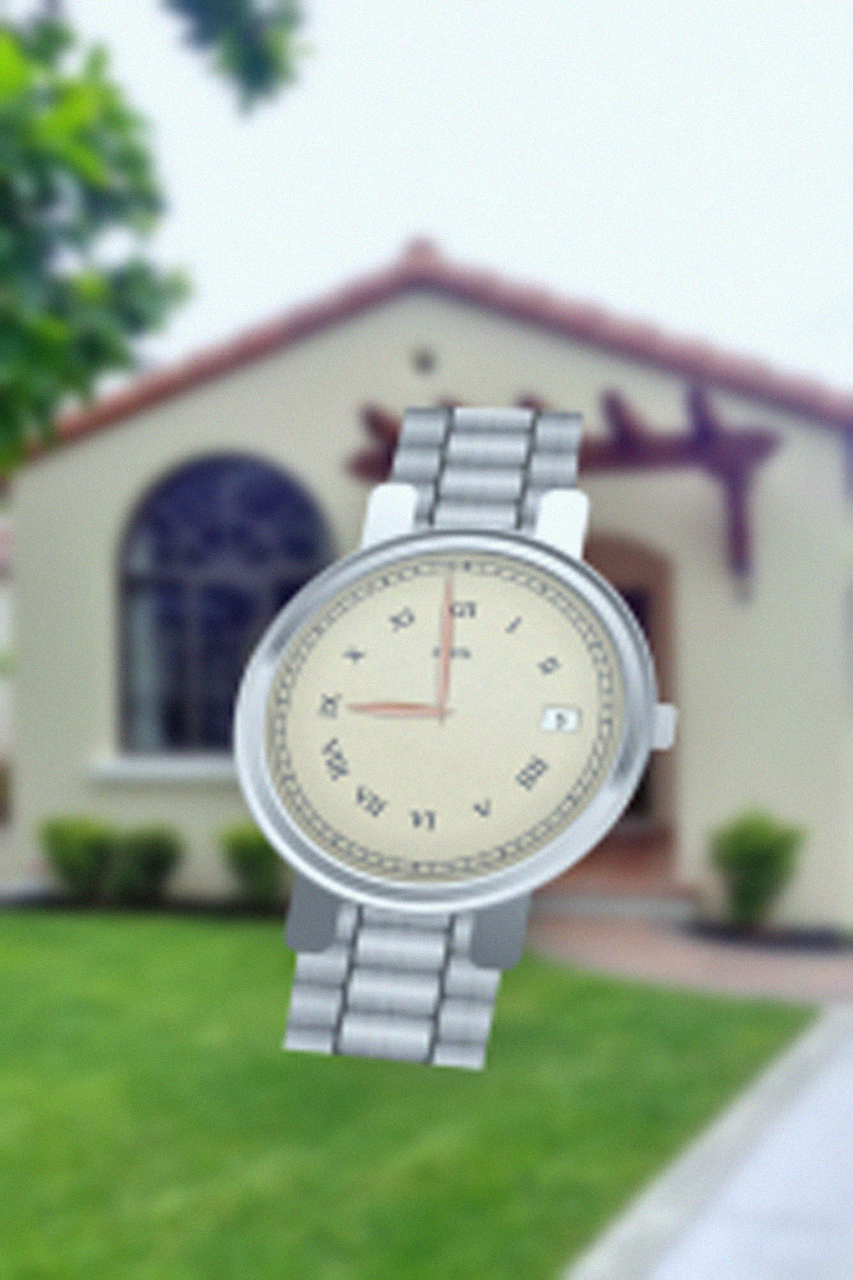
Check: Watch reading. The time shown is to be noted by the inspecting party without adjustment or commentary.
8:59
